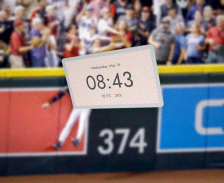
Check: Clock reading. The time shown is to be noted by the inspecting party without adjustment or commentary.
8:43
